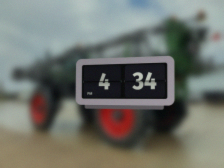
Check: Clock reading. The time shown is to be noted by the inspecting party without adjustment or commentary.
4:34
